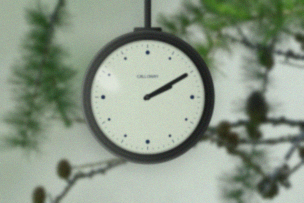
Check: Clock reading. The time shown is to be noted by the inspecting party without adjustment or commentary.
2:10
